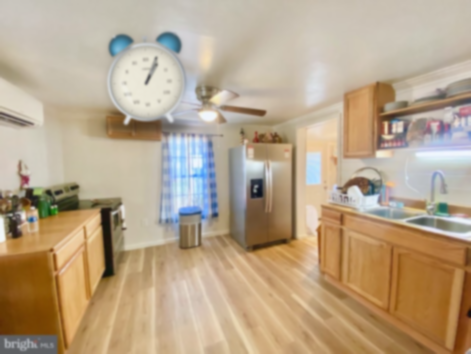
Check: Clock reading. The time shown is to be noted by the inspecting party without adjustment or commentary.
1:04
